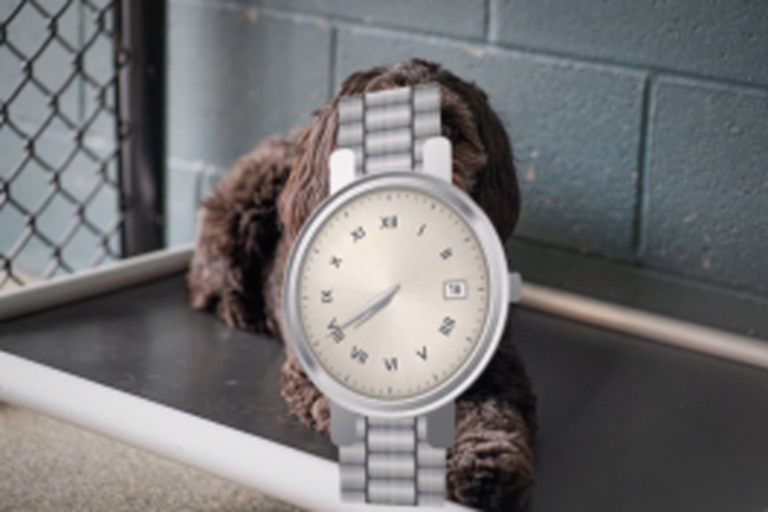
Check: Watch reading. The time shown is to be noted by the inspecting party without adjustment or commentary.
7:40
